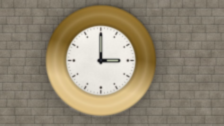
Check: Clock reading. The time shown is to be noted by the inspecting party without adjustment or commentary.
3:00
